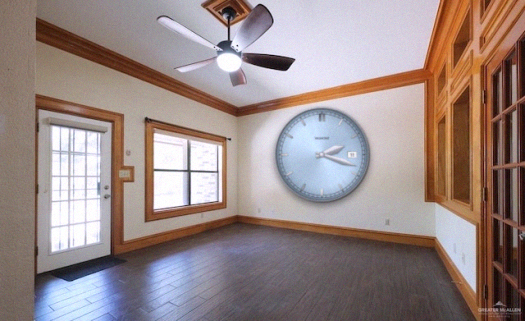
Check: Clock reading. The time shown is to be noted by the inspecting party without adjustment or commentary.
2:18
